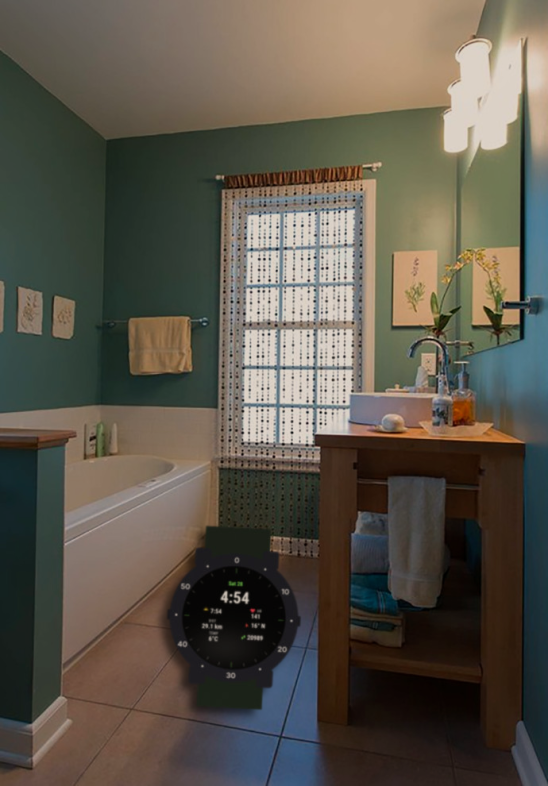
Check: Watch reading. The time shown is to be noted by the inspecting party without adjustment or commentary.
4:54
